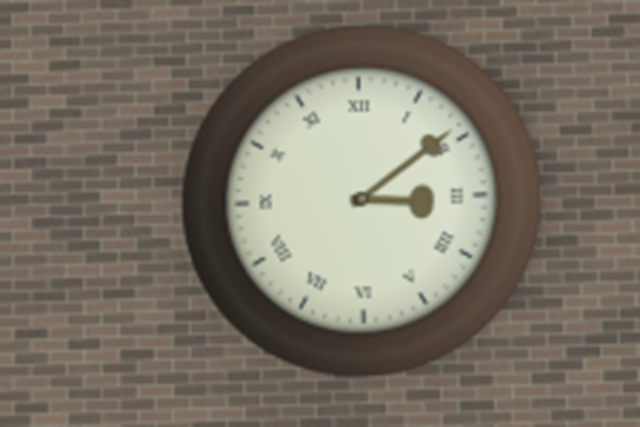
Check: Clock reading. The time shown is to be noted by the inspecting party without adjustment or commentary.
3:09
